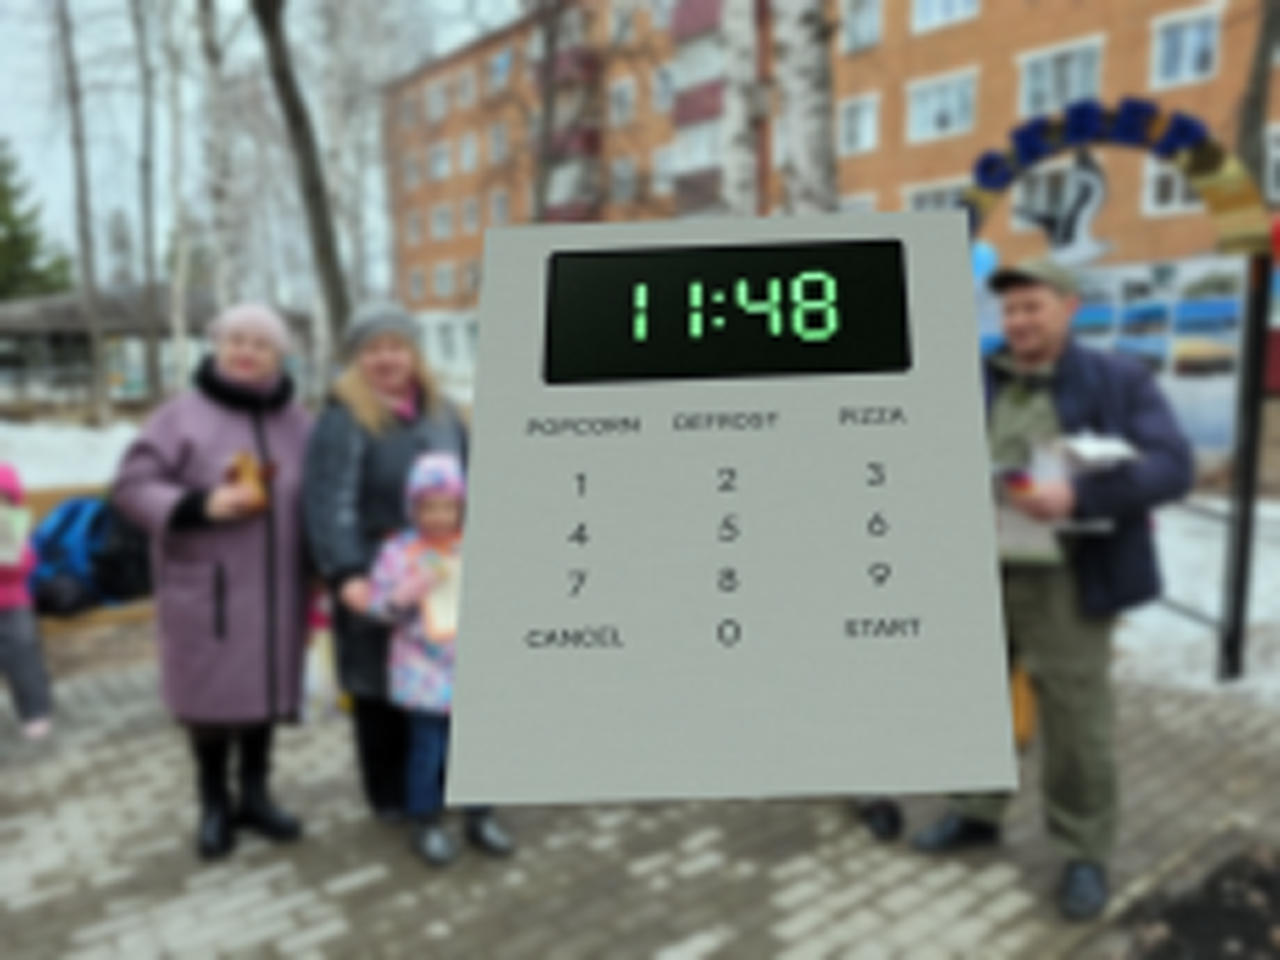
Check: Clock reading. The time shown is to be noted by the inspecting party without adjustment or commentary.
11:48
